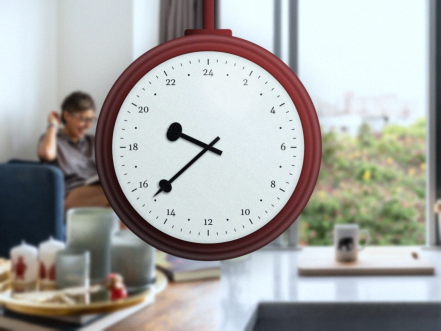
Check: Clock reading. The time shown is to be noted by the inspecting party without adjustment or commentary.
19:38
